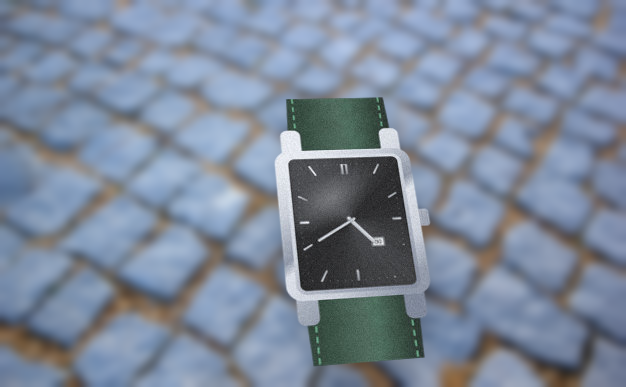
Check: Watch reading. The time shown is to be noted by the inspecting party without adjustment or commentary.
4:40
